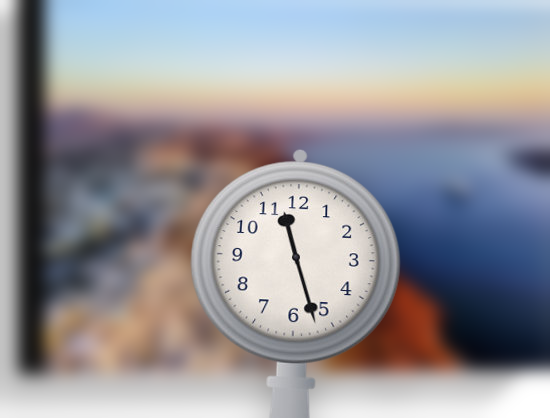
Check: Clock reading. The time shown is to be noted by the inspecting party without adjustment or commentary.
11:27
